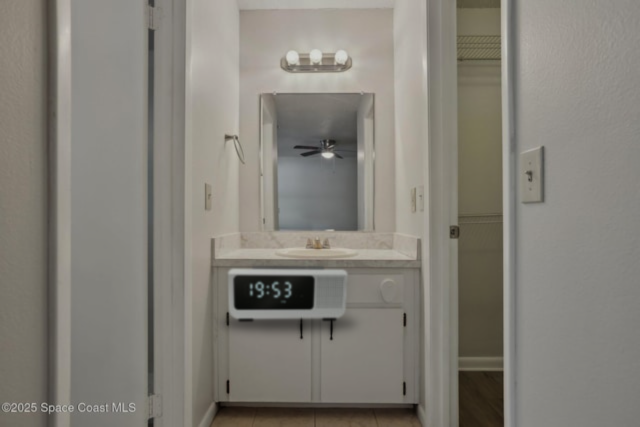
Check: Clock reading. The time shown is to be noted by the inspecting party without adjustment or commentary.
19:53
